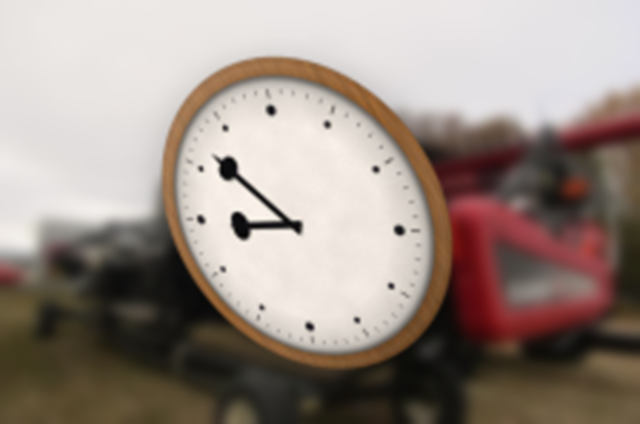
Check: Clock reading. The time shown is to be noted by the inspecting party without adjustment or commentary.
8:52
